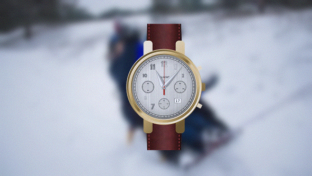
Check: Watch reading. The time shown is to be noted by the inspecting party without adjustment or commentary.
11:07
